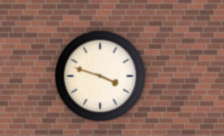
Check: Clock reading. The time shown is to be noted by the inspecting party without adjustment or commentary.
3:48
